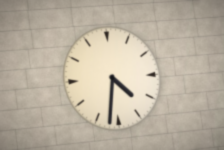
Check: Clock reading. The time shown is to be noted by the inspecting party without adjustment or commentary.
4:32
